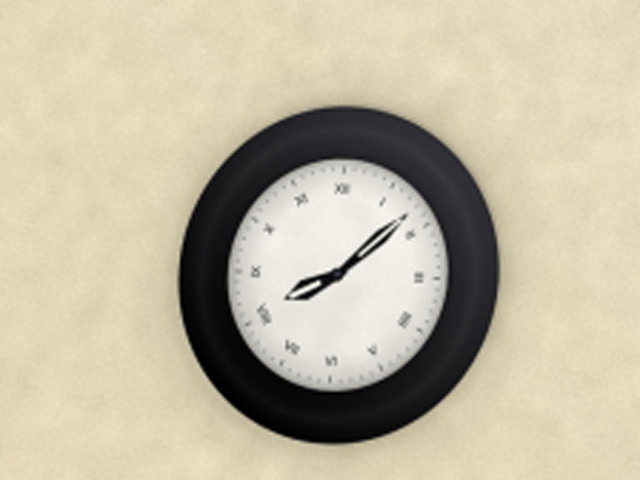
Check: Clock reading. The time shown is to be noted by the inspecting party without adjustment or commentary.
8:08
